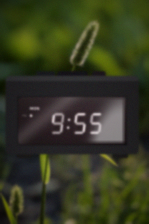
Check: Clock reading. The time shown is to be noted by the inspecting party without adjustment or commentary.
9:55
